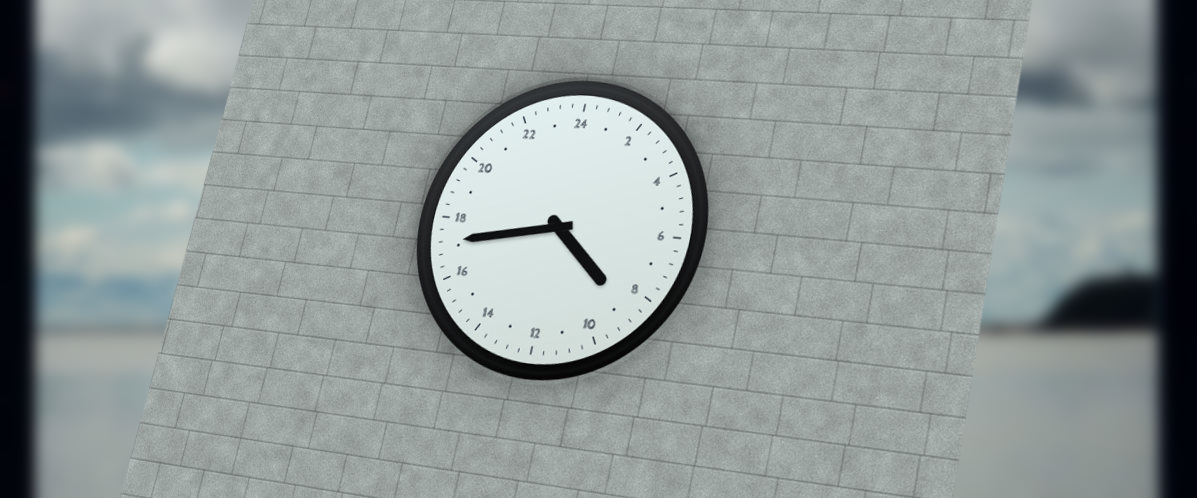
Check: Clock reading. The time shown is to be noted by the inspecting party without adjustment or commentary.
8:43
